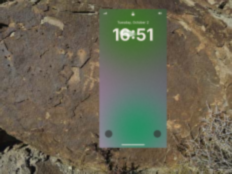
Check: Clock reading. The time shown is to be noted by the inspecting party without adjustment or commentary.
16:51
